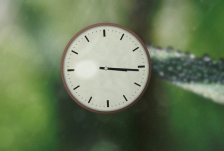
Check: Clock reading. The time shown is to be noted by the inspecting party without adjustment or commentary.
3:16
